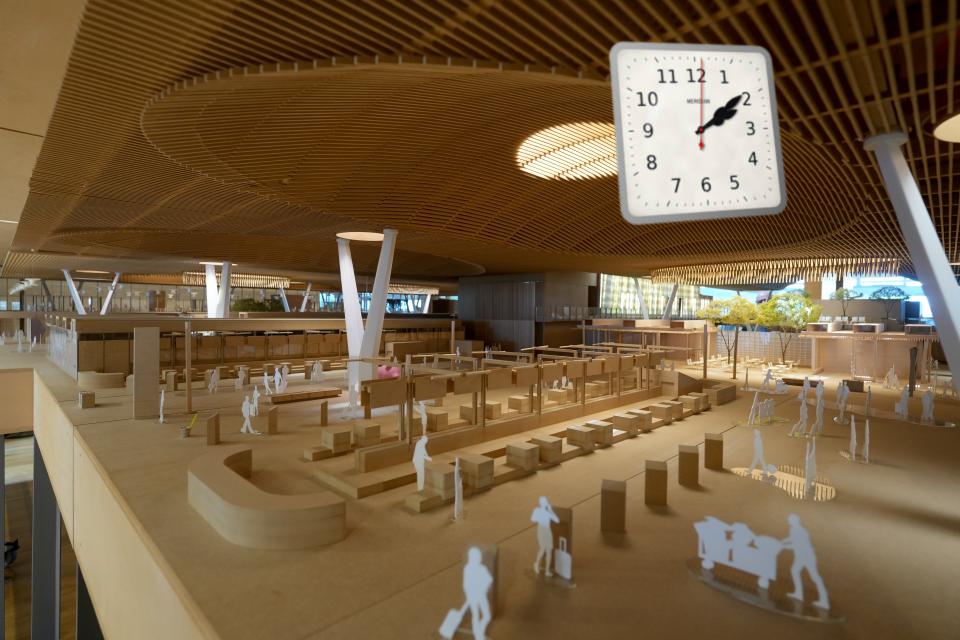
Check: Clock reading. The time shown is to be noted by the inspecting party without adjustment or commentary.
2:09:01
